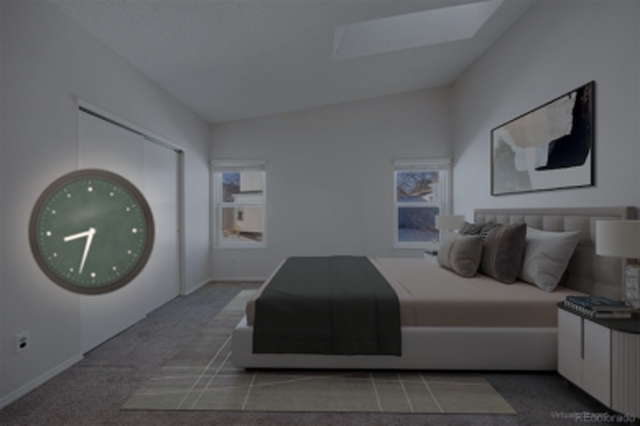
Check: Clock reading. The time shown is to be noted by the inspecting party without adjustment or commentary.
8:33
